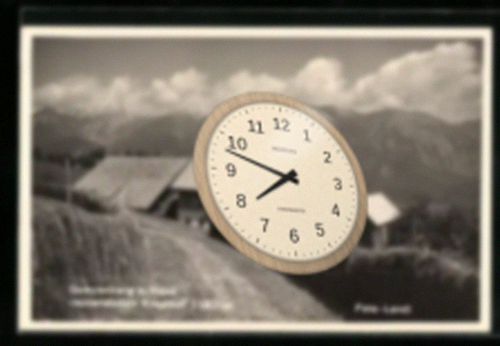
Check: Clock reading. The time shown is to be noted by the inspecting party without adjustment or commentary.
7:48
